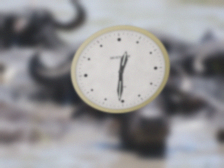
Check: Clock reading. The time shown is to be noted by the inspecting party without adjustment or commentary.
12:31
